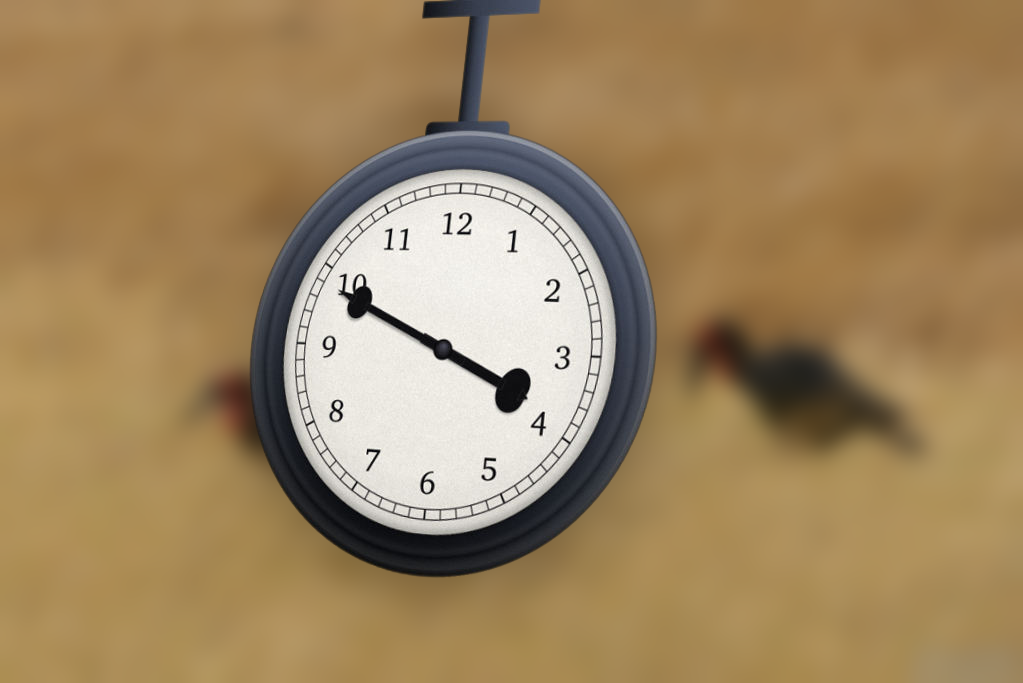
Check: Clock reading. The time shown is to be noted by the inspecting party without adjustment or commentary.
3:49
